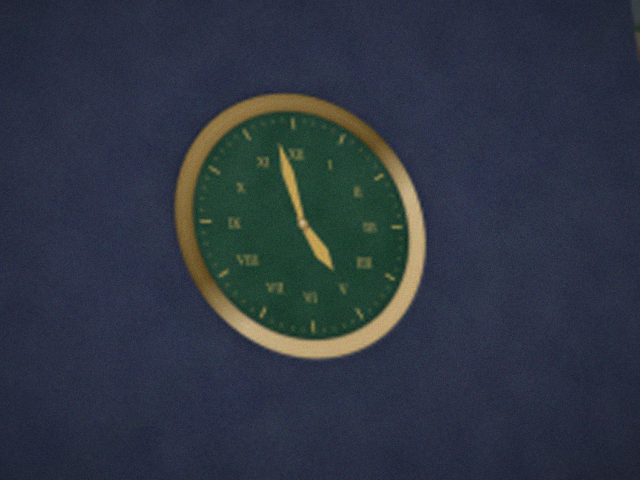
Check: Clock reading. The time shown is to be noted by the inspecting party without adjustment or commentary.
4:58
